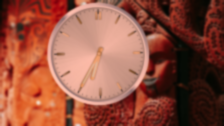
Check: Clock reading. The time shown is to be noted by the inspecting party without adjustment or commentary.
6:35
